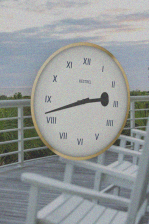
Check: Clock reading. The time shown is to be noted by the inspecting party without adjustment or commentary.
2:42
